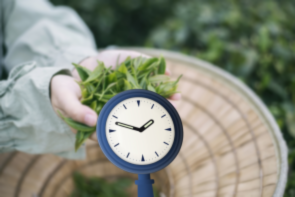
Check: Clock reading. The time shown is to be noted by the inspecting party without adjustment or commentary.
1:48
